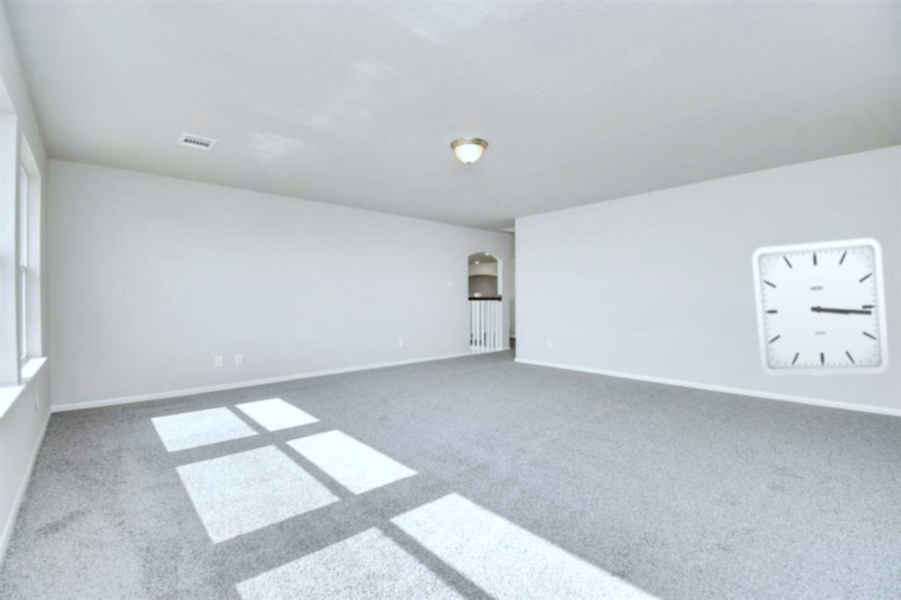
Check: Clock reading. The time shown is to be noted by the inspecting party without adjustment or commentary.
3:16
